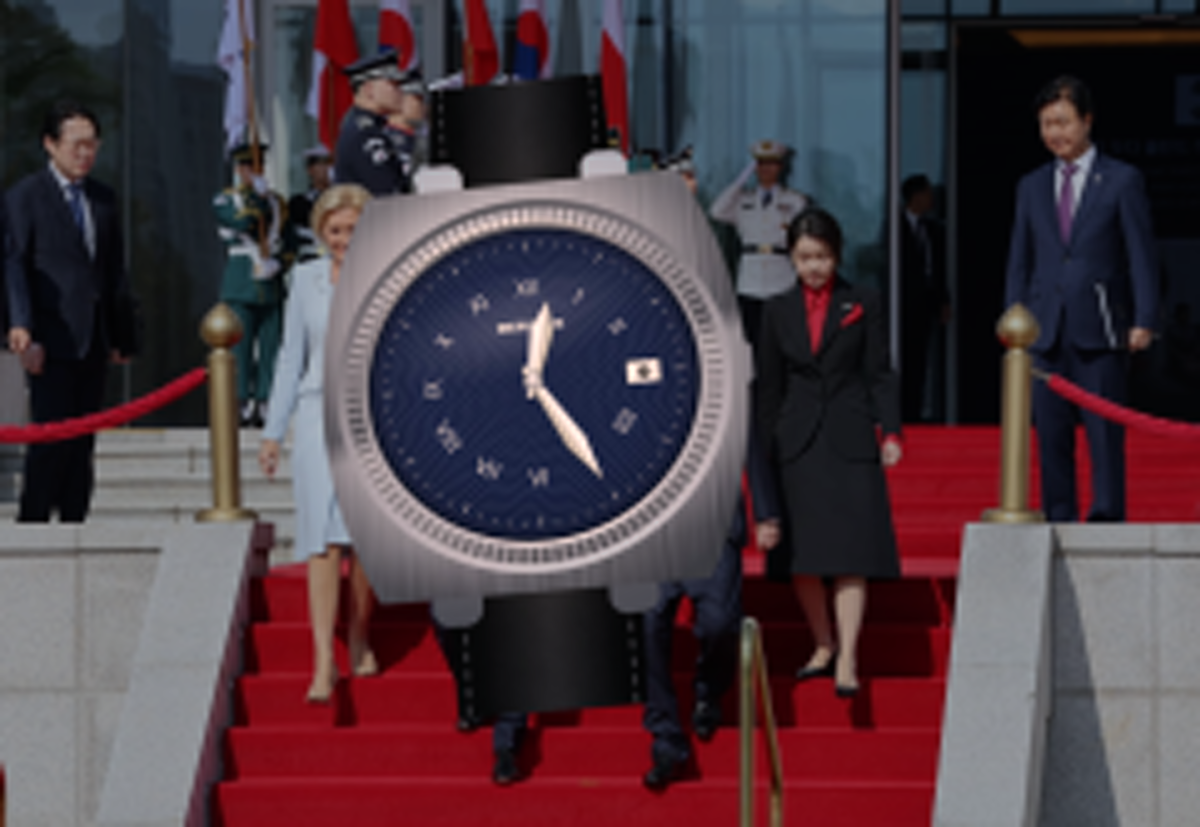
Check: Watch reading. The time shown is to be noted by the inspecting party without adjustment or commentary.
12:25
